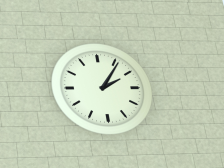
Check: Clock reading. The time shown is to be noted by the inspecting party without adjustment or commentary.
2:06
